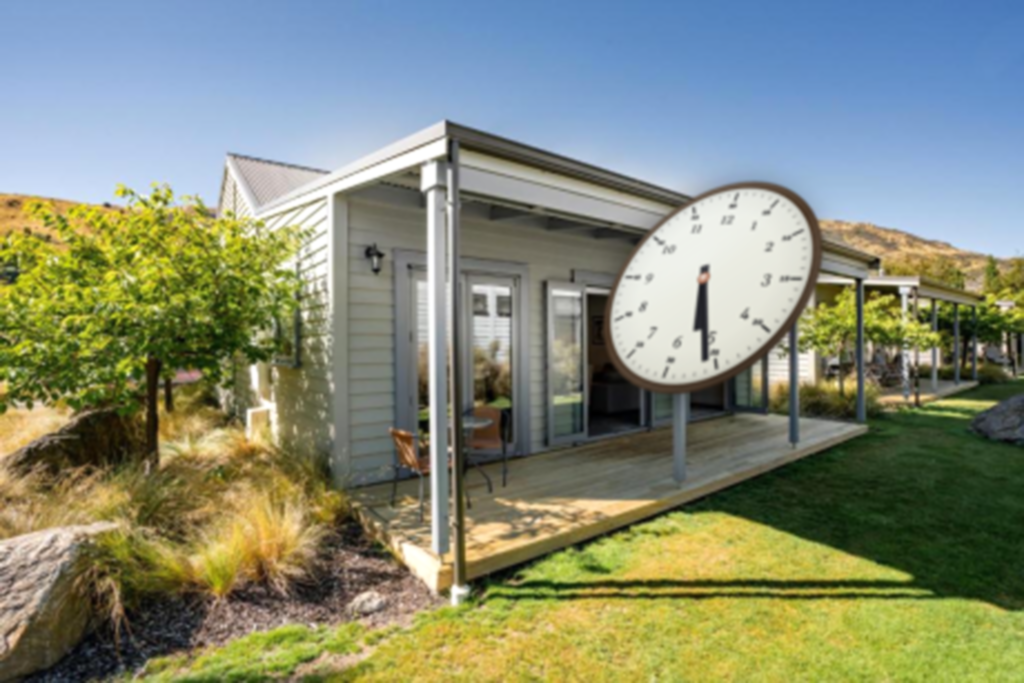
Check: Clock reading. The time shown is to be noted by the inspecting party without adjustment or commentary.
5:26
